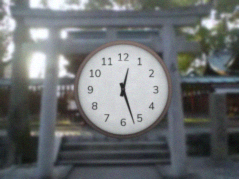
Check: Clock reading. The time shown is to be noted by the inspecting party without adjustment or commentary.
12:27
